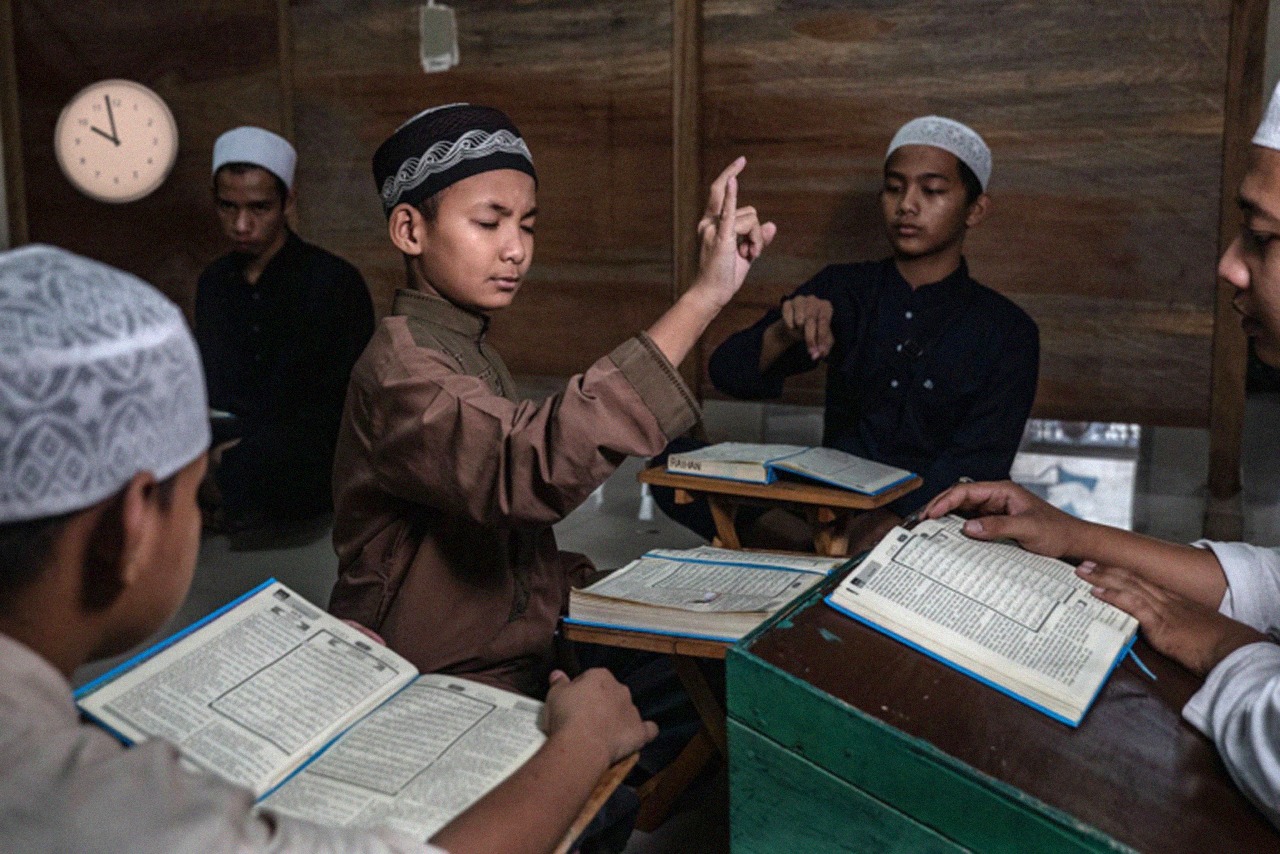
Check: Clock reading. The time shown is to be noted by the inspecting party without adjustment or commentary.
9:58
